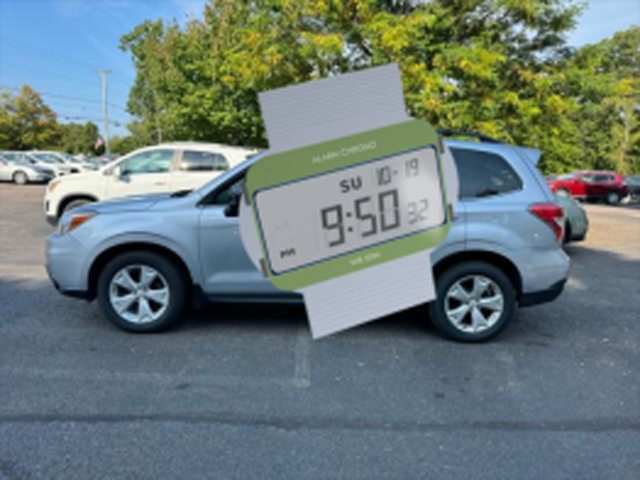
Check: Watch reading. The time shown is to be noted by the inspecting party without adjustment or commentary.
9:50:32
